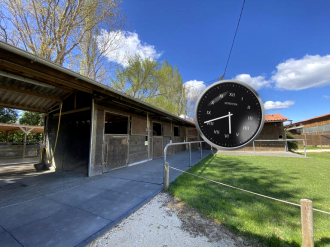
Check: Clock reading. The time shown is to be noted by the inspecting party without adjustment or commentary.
5:41
